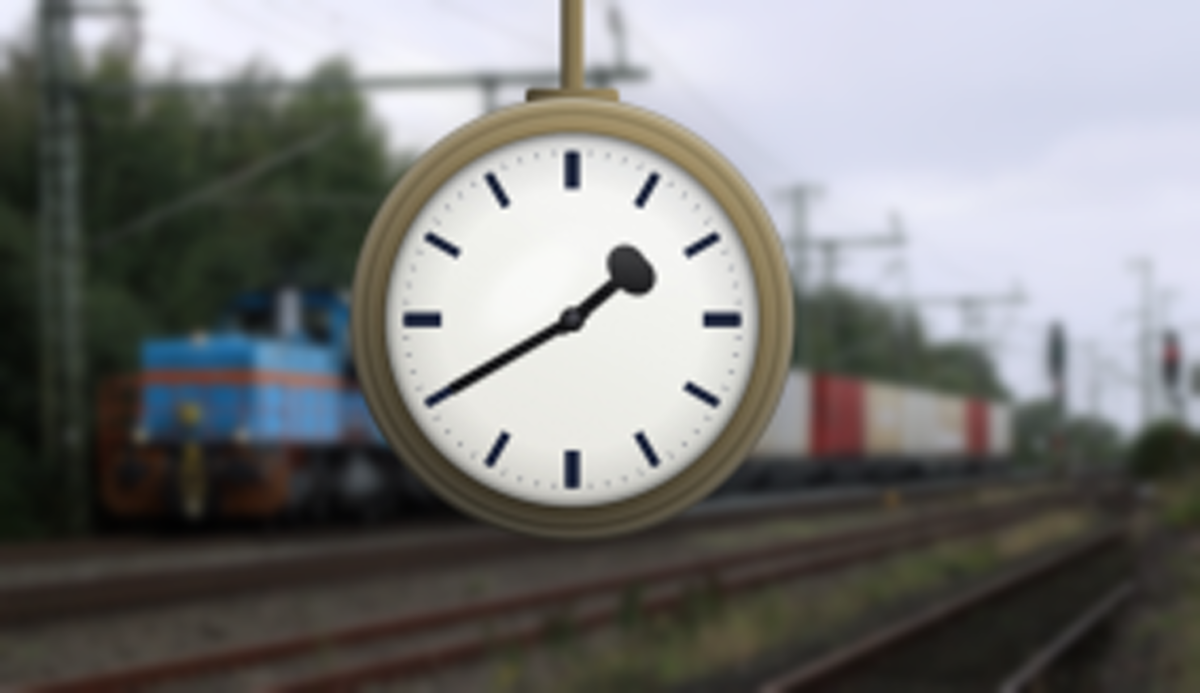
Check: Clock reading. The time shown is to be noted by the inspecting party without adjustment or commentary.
1:40
